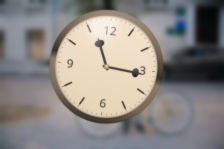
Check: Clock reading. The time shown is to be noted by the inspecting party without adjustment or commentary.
11:16
